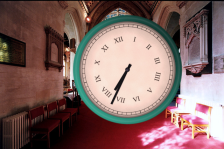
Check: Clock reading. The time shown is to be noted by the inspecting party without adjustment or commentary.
7:37
